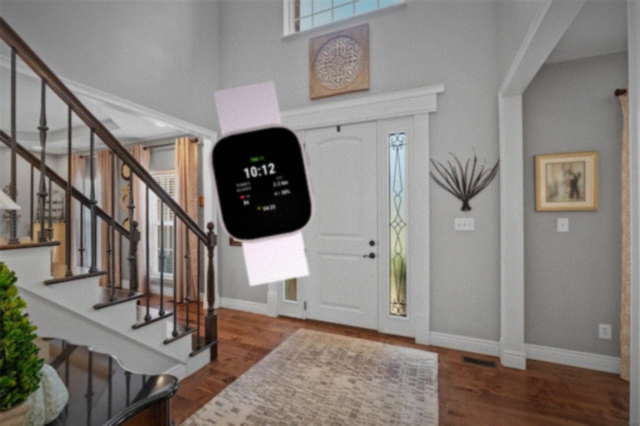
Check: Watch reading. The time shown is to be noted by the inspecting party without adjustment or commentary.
10:12
